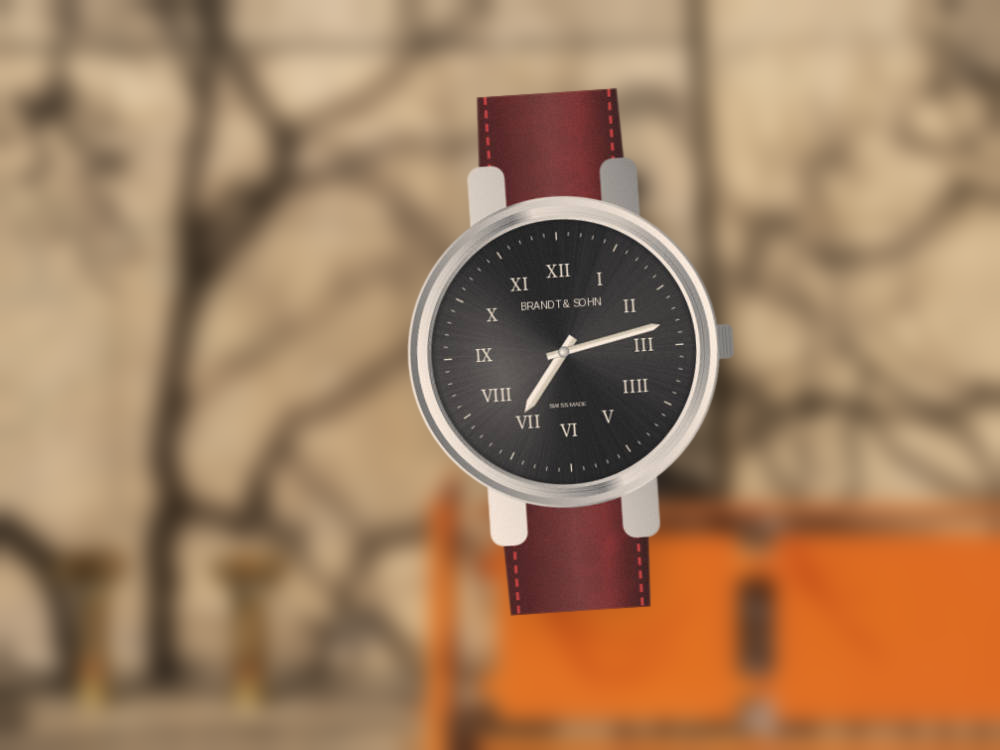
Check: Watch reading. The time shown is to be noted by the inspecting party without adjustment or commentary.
7:13
